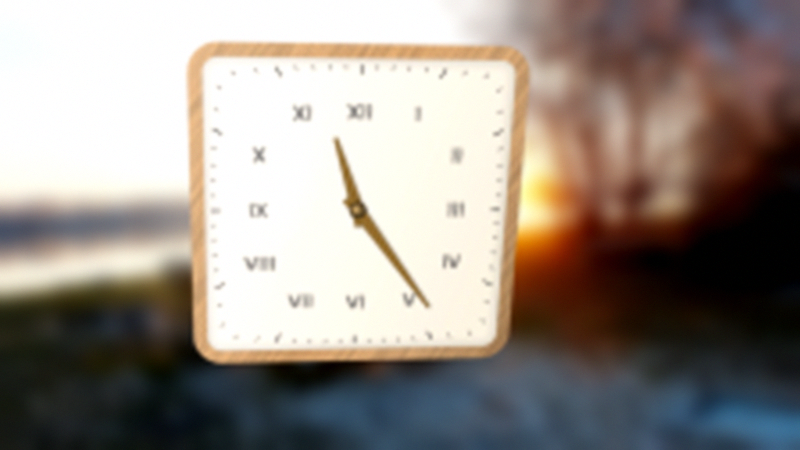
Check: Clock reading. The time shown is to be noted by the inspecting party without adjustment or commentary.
11:24
